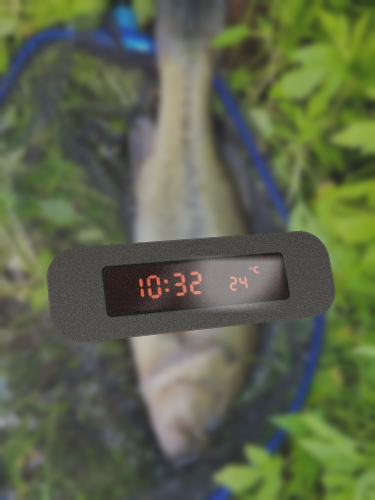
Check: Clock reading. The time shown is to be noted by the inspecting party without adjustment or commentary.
10:32
